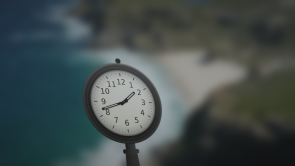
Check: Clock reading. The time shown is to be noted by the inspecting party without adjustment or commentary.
1:42
